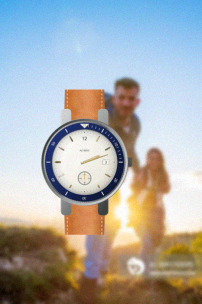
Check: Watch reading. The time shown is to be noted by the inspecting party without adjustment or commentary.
2:12
